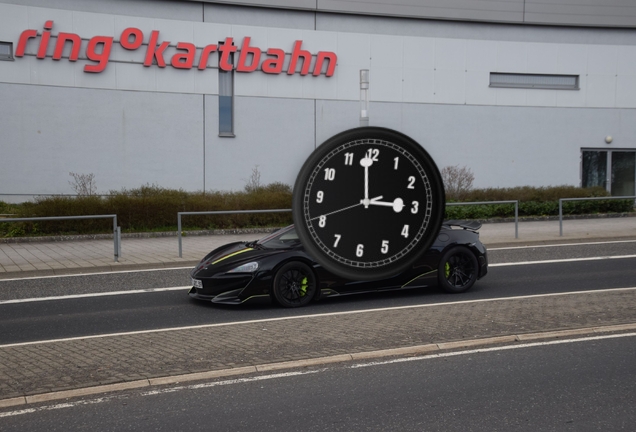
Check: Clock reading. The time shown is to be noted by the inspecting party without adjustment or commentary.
2:58:41
